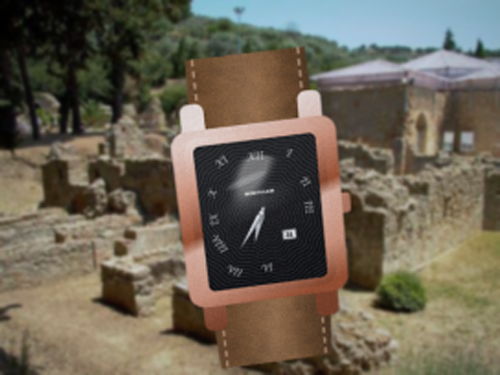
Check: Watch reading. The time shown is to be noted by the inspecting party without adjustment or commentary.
6:36
